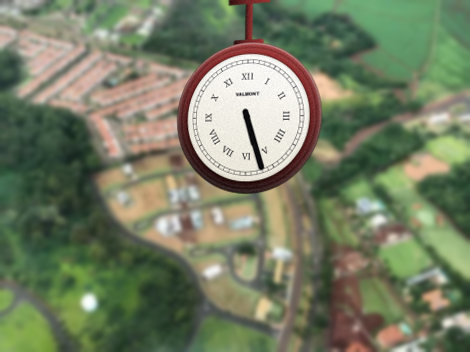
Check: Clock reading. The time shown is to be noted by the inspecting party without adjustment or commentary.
5:27
